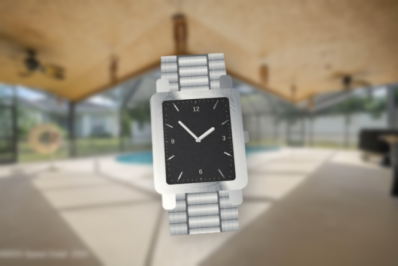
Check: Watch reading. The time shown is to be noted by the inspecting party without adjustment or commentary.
1:53
